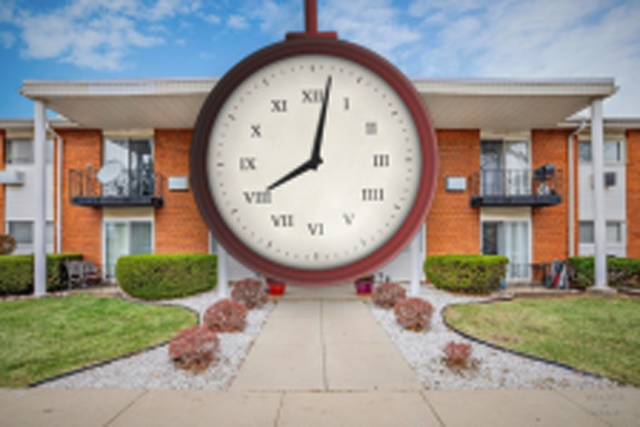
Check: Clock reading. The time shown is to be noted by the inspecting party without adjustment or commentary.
8:02
